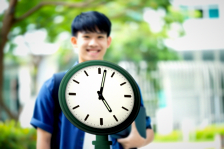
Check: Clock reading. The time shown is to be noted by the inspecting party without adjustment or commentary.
5:02
